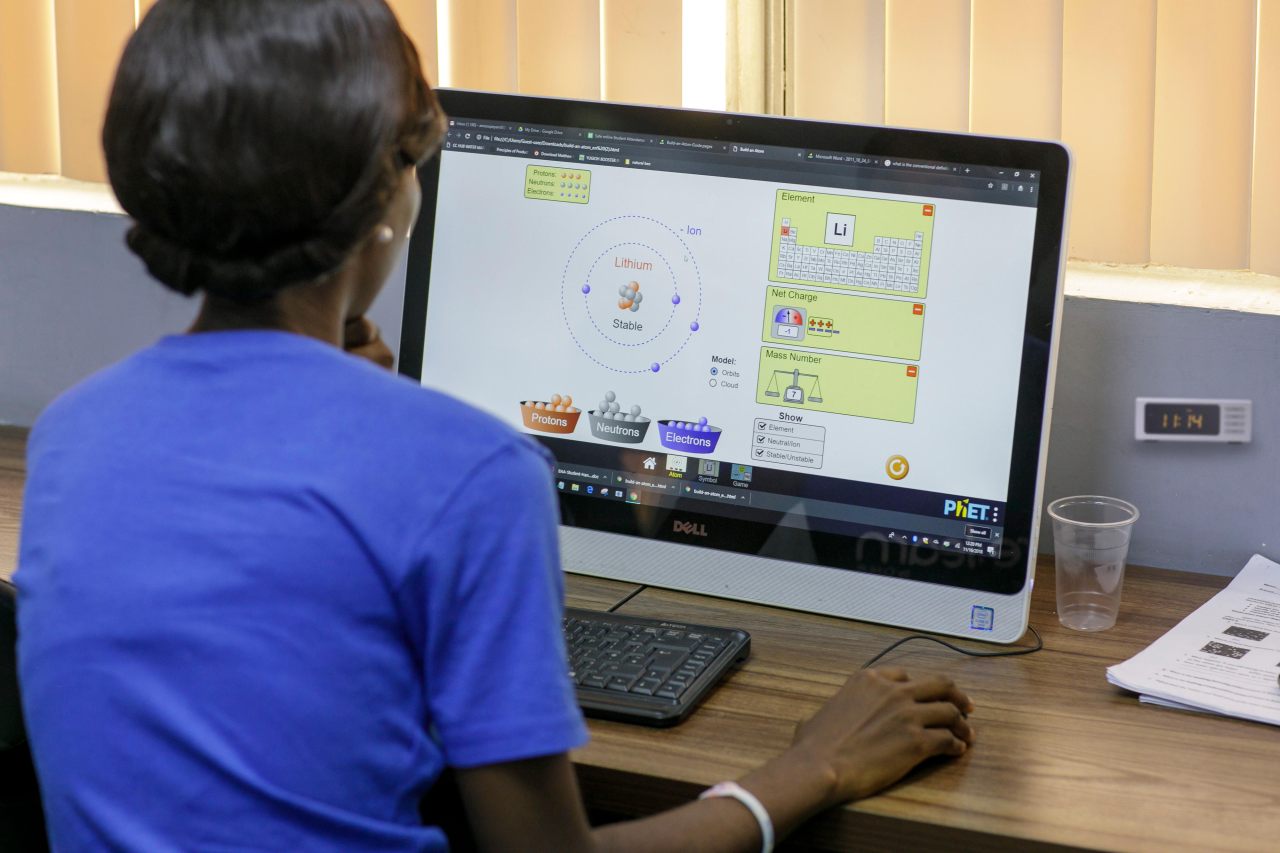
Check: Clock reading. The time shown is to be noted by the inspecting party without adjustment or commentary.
11:14
